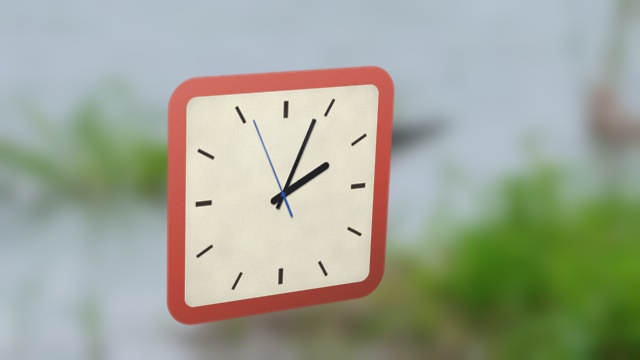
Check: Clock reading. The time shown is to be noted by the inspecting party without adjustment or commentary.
2:03:56
